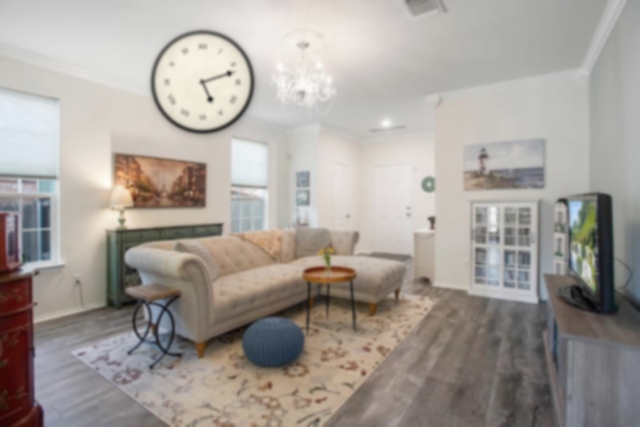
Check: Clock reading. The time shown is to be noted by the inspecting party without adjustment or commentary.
5:12
